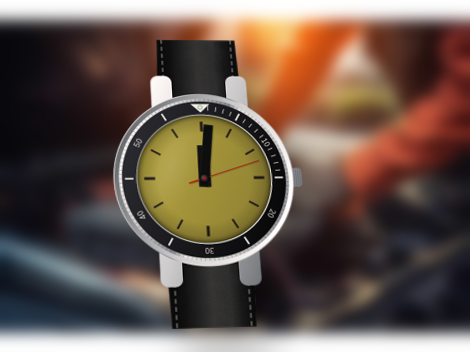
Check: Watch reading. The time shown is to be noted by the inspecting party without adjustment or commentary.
12:01:12
